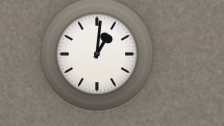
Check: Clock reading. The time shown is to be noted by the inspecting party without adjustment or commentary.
1:01
